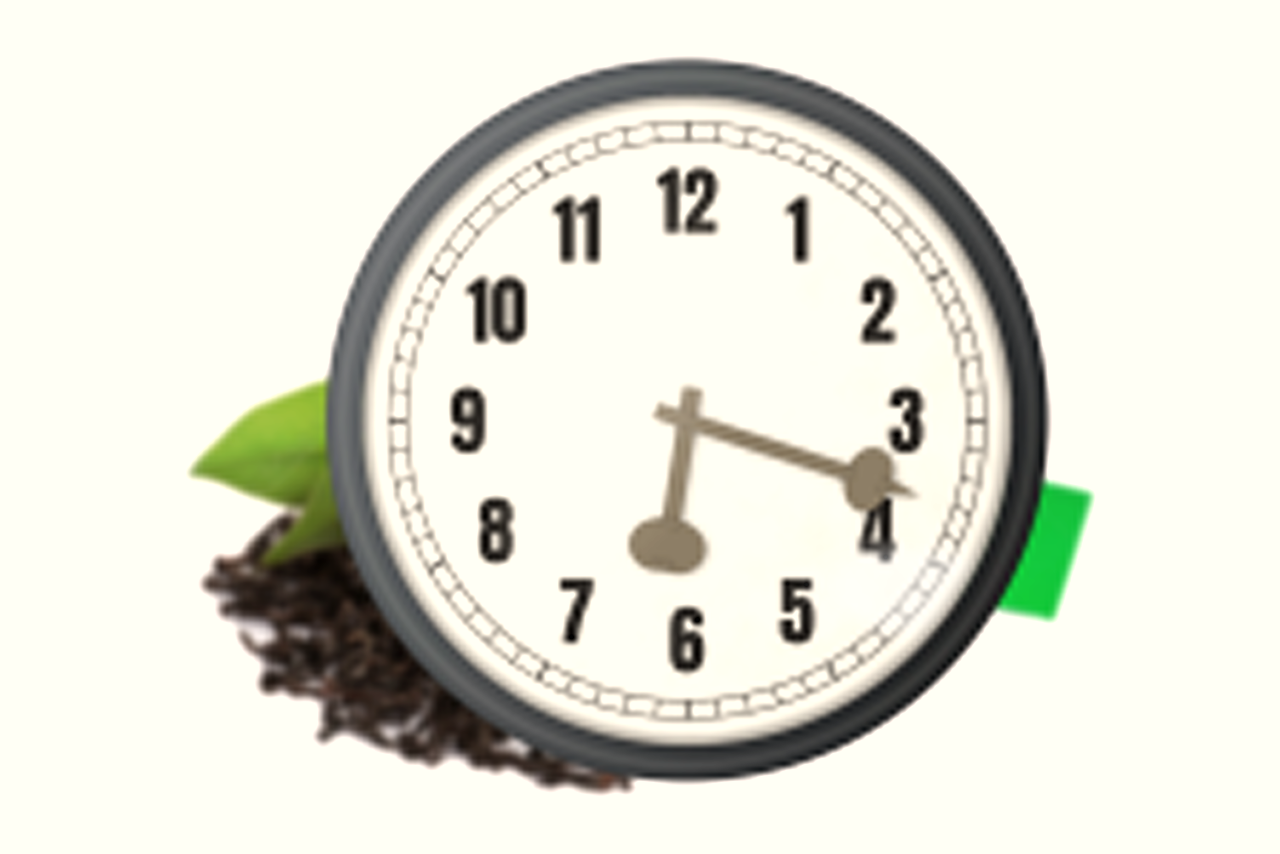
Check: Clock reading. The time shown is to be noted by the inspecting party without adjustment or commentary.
6:18
